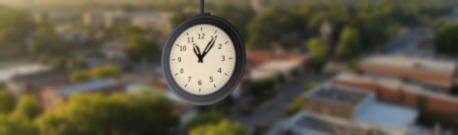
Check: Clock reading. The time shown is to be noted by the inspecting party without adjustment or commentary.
11:06
